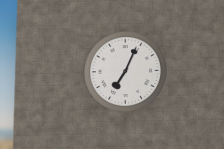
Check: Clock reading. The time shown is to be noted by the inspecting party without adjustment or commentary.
7:04
